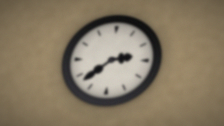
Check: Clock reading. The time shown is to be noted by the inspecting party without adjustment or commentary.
2:38
